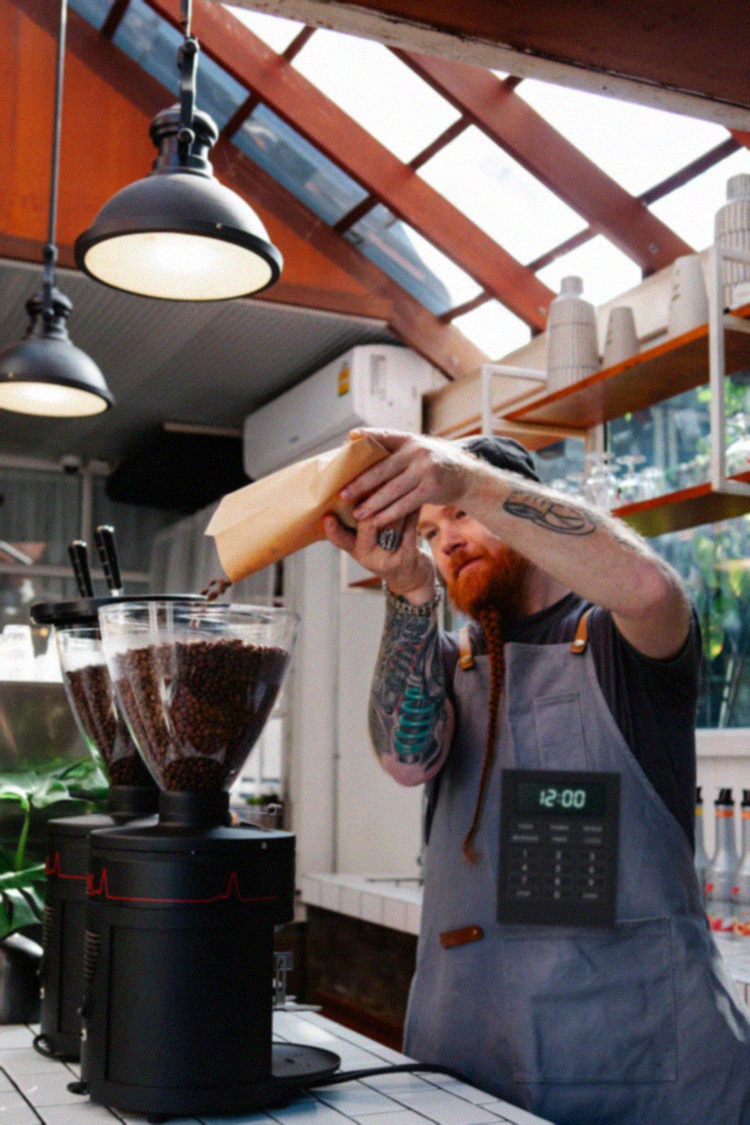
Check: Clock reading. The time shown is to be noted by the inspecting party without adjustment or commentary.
12:00
